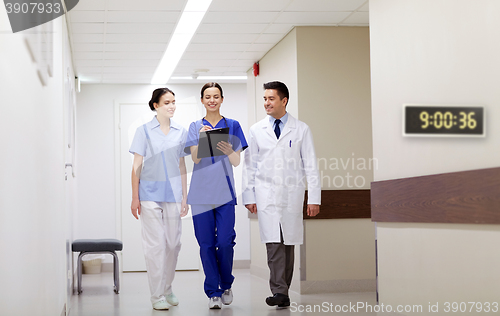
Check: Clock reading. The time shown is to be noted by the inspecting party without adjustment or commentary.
9:00:36
